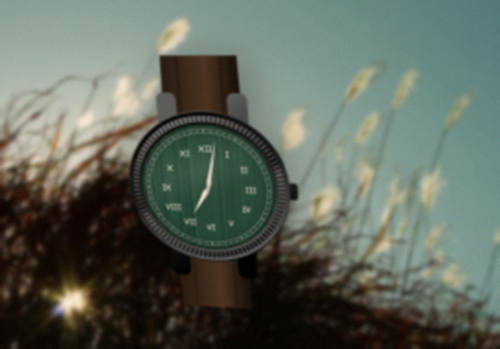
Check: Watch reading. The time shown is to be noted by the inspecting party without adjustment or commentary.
7:02
